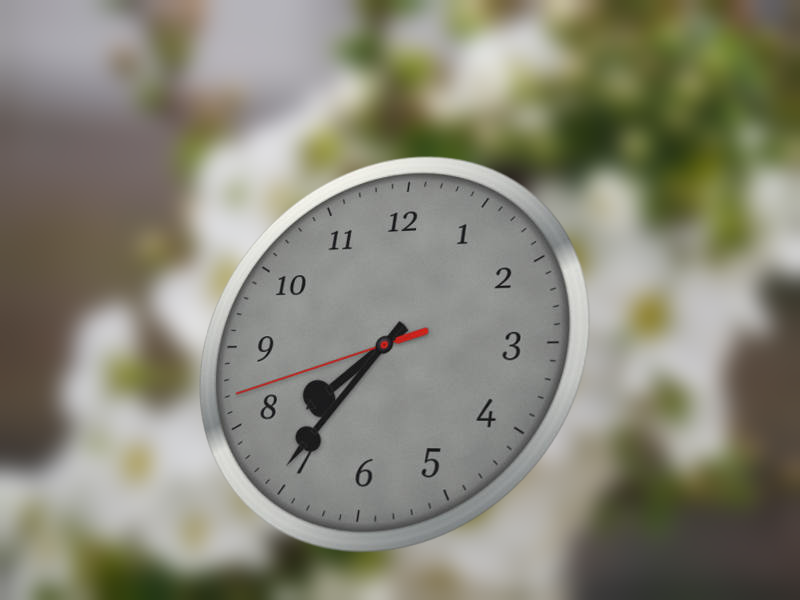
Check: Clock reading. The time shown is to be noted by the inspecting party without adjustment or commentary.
7:35:42
